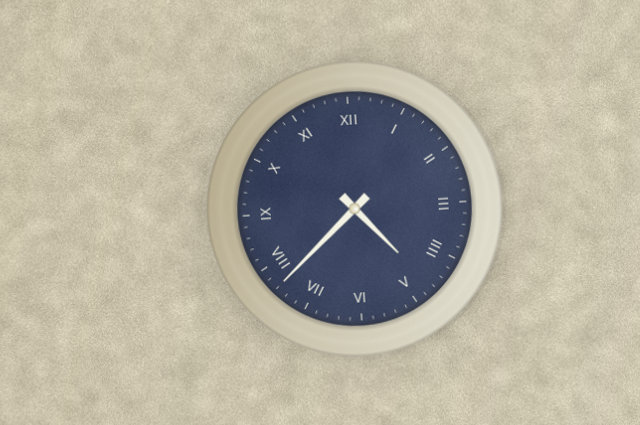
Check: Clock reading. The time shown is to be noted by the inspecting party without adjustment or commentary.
4:38
